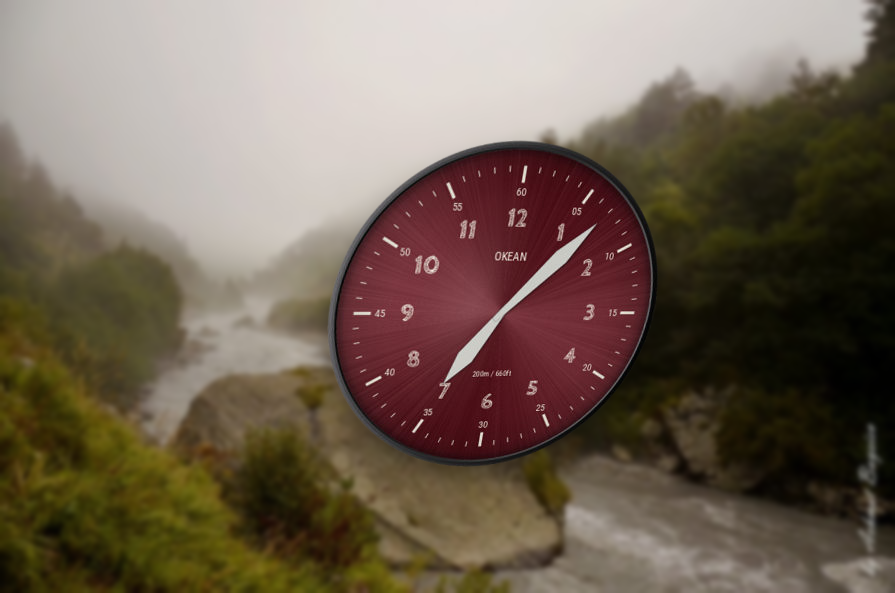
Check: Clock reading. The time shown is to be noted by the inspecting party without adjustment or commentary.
7:07
